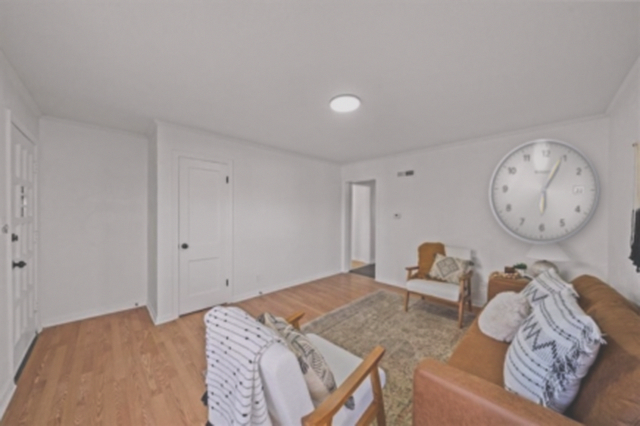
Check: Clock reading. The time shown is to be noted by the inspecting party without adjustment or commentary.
6:04
